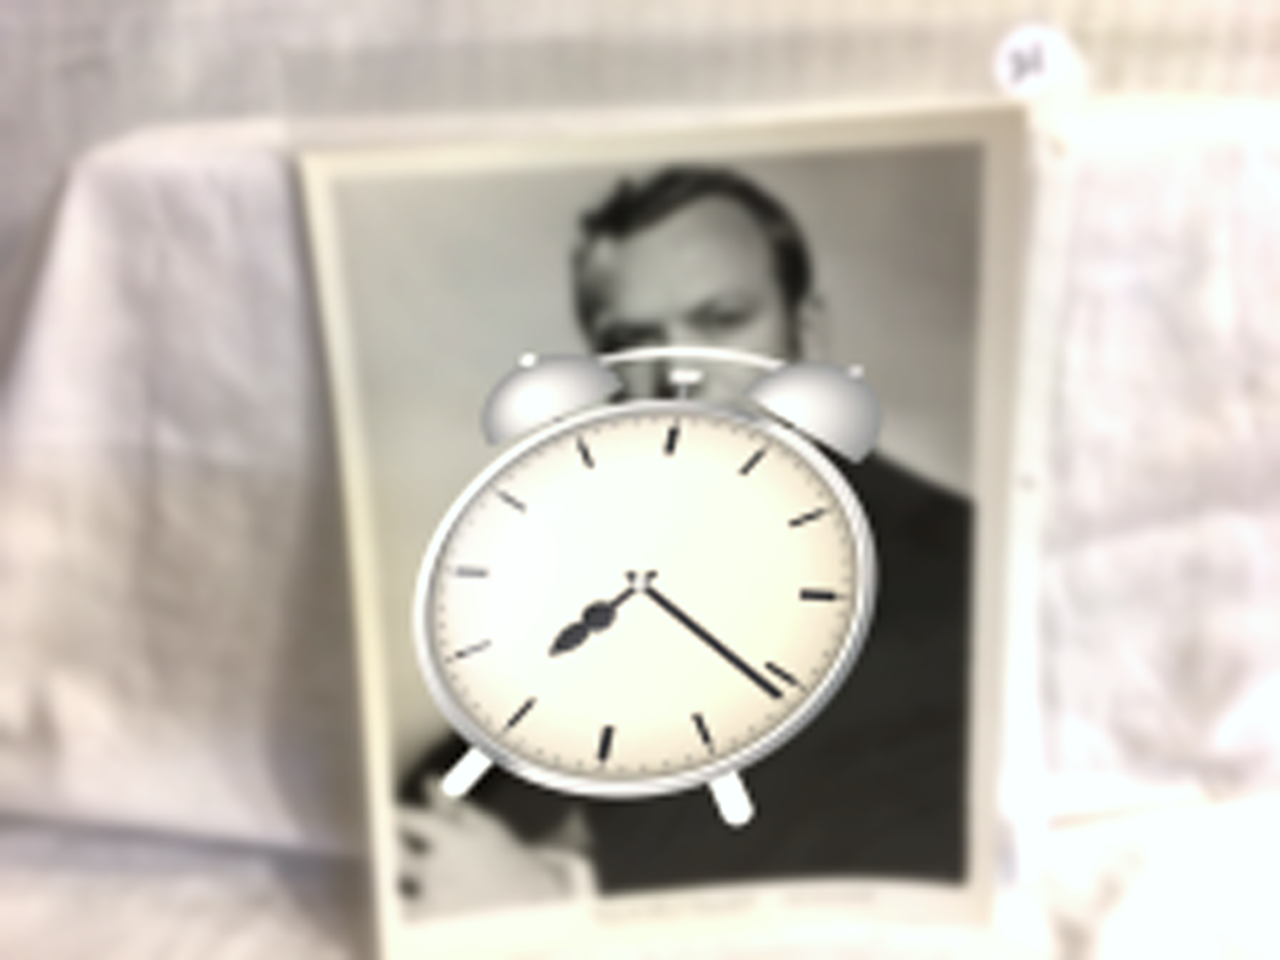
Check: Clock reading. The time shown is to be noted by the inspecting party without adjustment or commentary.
7:21
